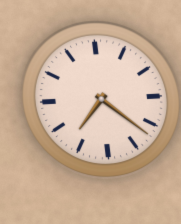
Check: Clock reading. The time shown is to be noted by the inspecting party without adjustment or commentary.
7:22
